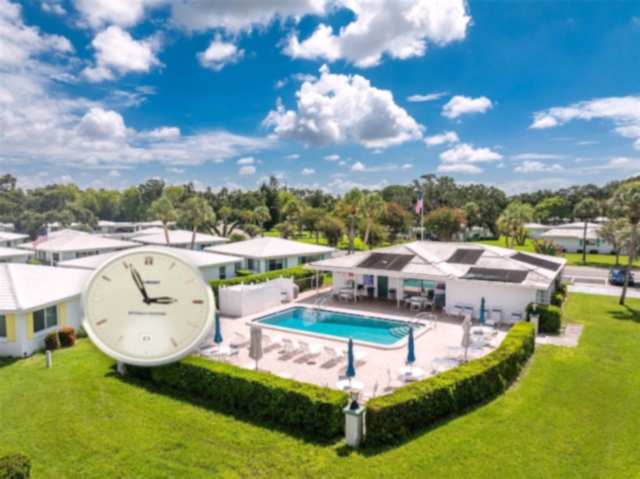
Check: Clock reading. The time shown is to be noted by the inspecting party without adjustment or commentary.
2:56
